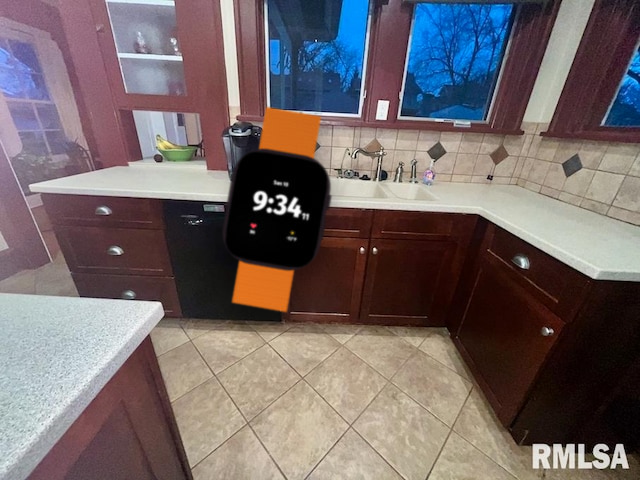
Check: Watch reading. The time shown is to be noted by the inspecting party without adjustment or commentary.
9:34
